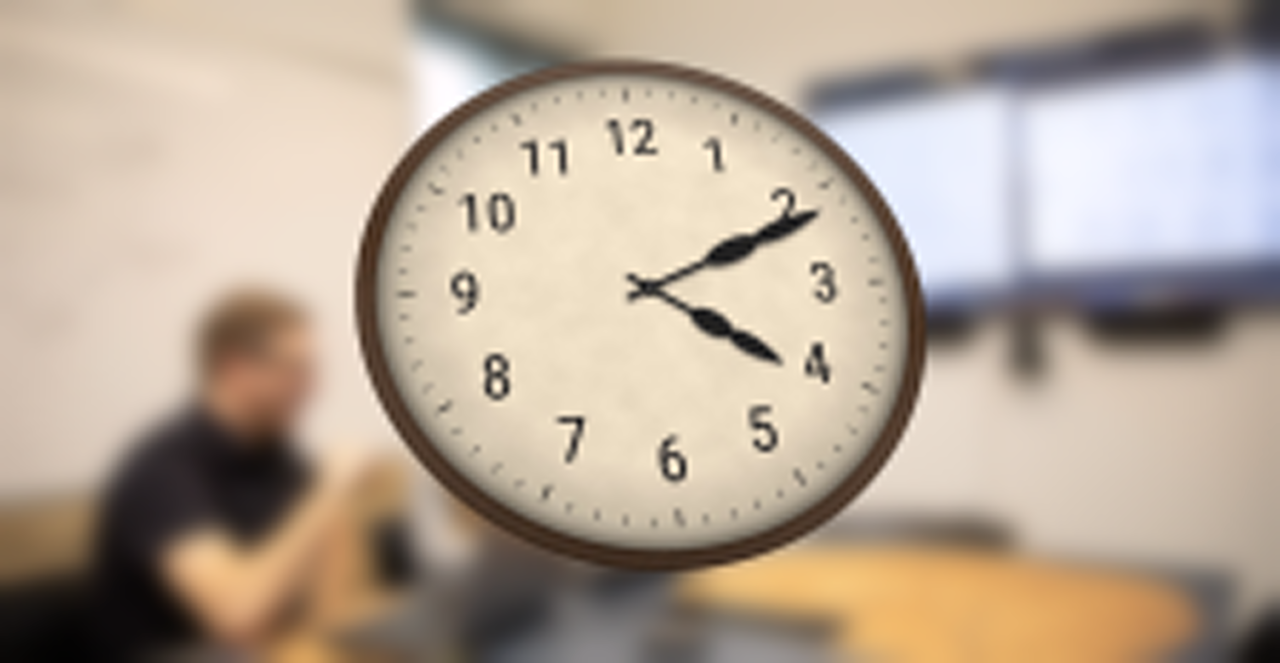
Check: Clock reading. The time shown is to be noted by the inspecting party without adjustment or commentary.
4:11
